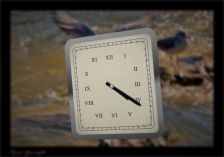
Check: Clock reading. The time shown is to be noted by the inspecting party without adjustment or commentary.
4:21
